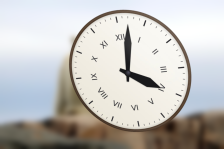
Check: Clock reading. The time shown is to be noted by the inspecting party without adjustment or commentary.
4:02
